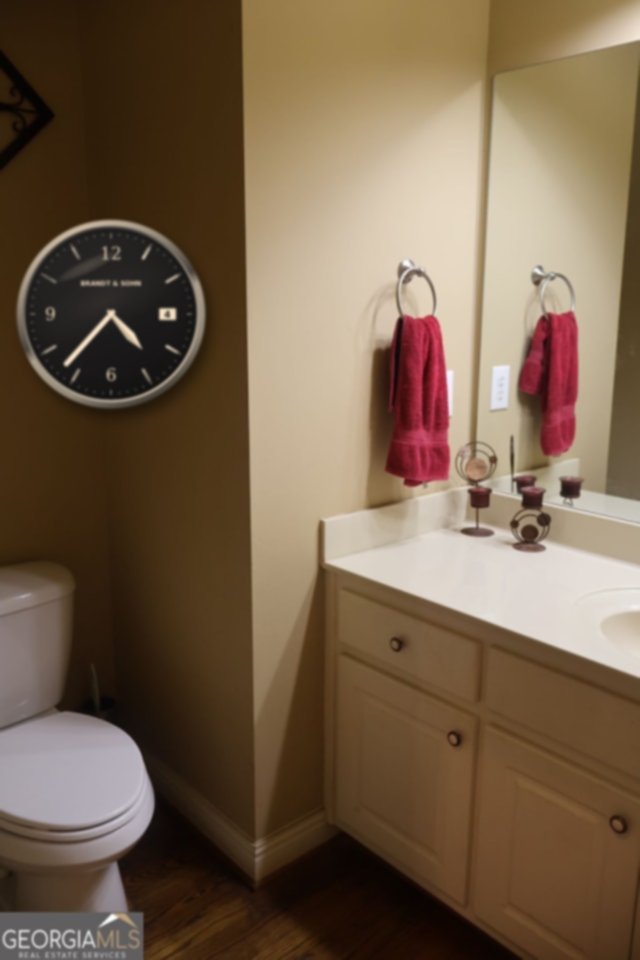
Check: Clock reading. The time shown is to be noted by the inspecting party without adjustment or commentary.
4:37
